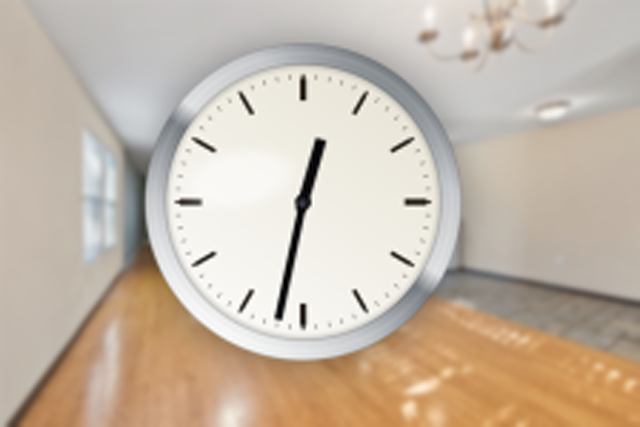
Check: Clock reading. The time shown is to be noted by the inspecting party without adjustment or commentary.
12:32
